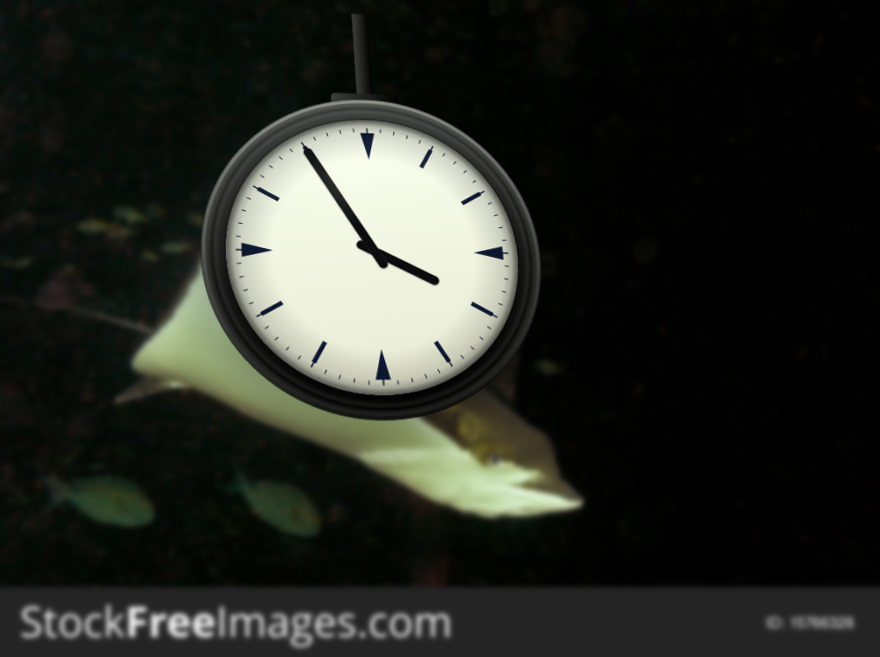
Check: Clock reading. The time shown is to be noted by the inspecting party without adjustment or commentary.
3:55
